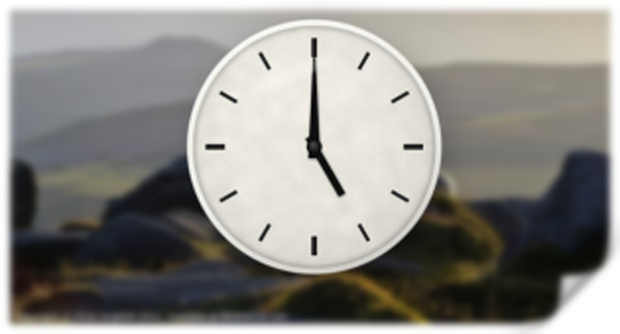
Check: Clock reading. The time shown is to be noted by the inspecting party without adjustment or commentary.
5:00
